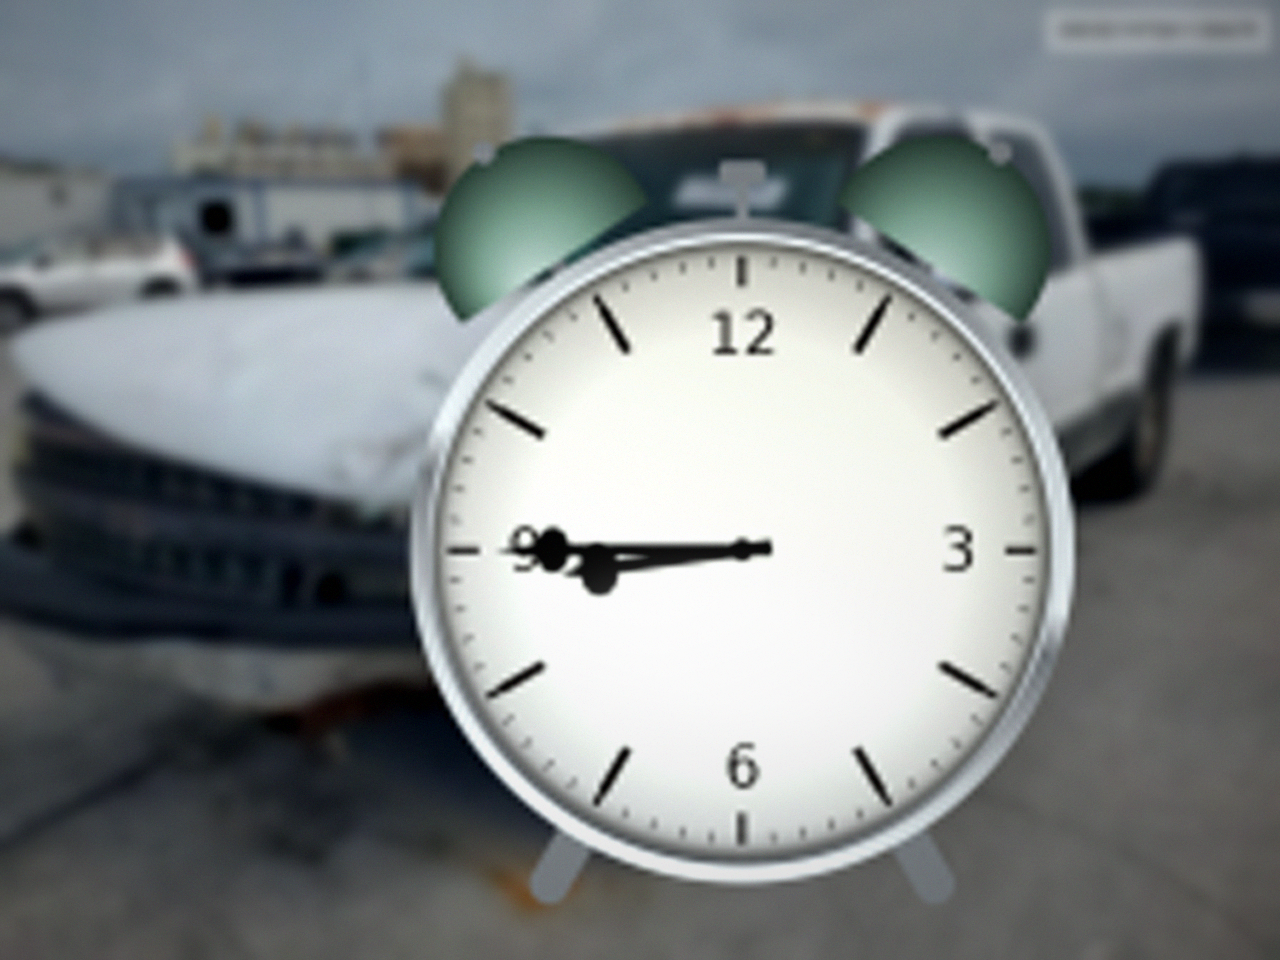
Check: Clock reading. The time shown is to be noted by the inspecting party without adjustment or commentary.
8:45
